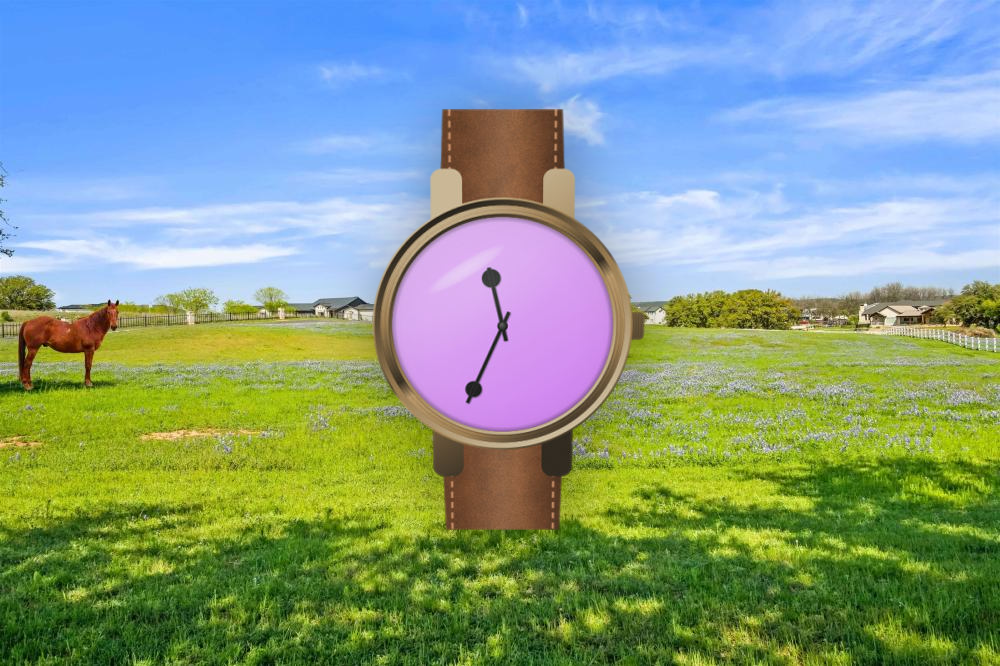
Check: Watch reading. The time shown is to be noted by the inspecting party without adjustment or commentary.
11:34
